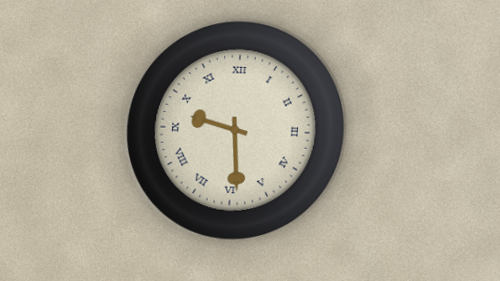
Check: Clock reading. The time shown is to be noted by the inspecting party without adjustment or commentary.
9:29
